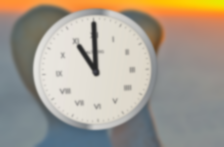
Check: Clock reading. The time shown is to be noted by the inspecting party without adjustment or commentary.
11:00
